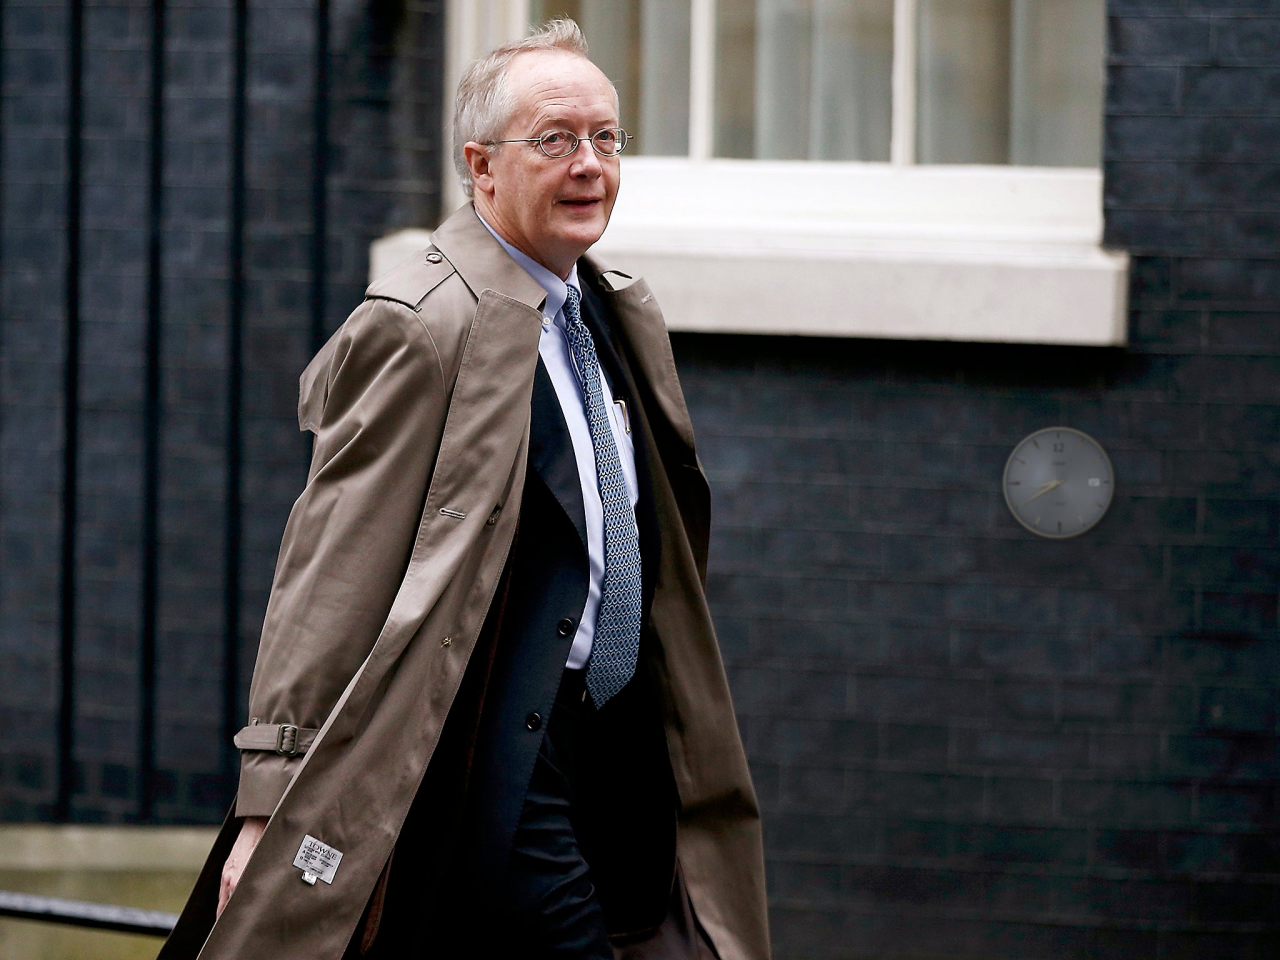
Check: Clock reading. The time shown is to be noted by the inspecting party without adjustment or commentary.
8:40
